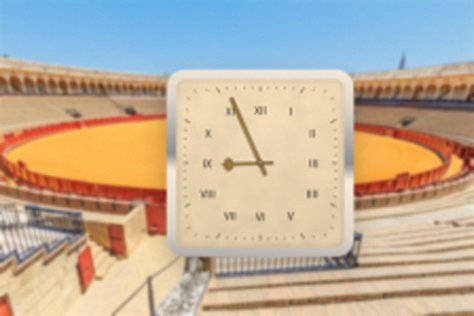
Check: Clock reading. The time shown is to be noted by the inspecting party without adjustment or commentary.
8:56
